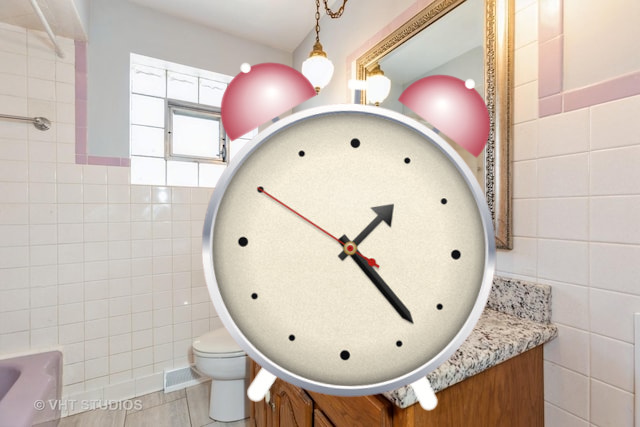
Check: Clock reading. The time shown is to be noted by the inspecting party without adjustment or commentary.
1:22:50
